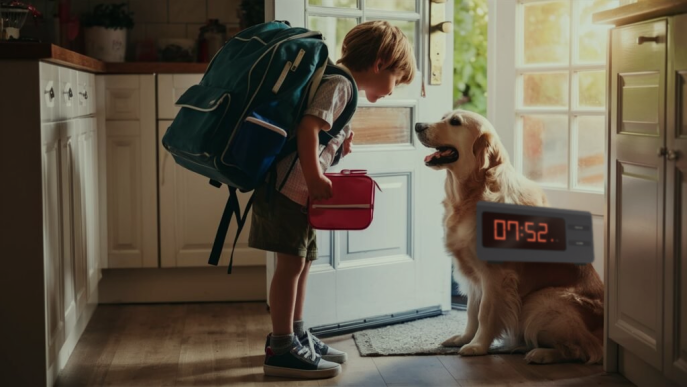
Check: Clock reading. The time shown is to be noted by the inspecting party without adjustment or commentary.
7:52
